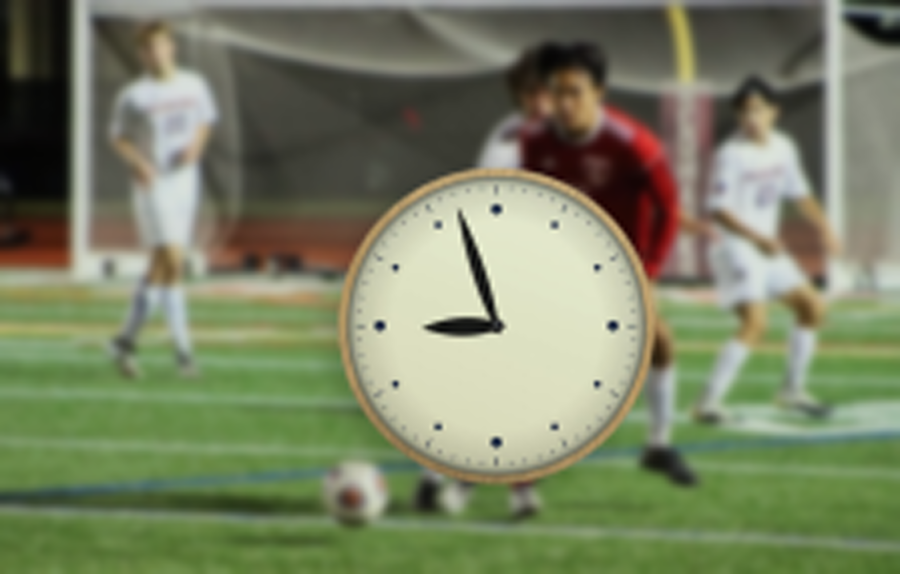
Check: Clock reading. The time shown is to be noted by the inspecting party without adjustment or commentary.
8:57
